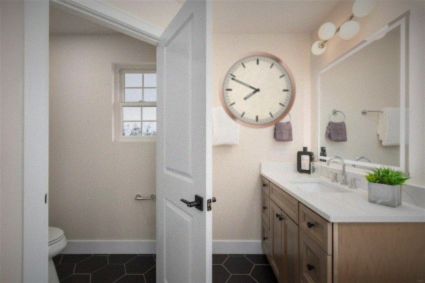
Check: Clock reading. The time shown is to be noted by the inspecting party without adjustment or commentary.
7:49
